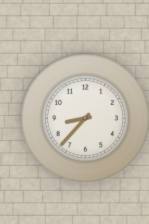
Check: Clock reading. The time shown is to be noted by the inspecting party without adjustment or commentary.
8:37
